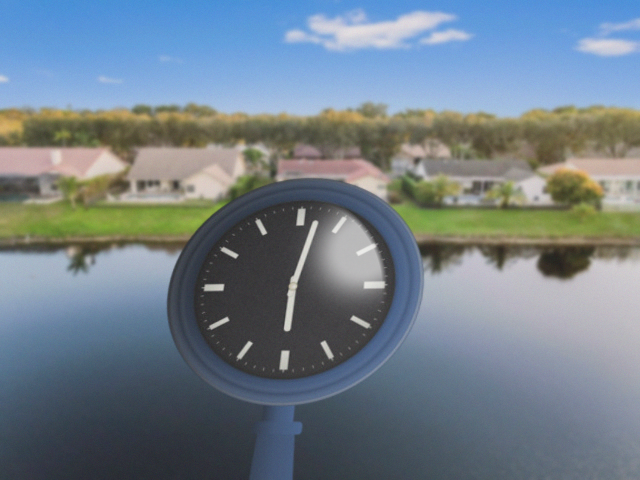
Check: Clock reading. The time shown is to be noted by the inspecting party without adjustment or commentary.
6:02
